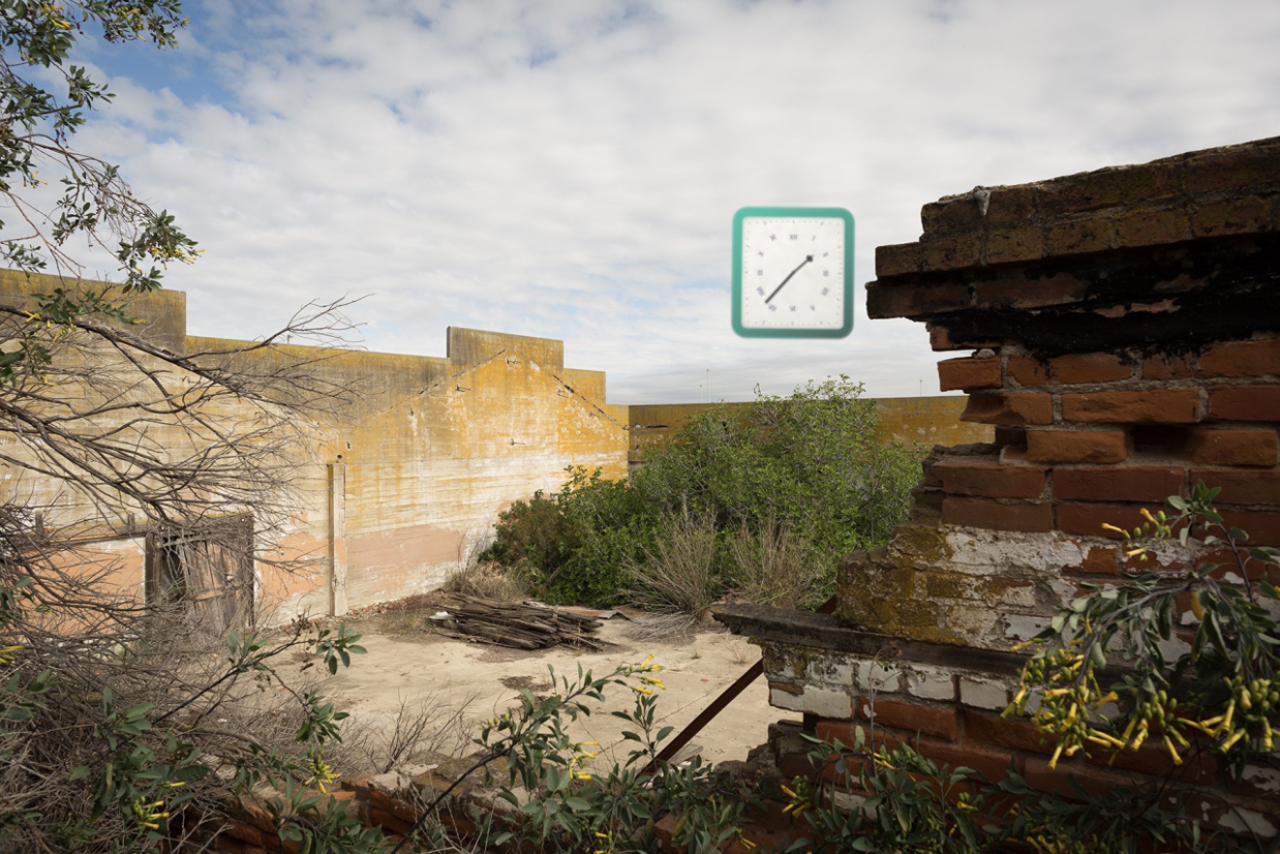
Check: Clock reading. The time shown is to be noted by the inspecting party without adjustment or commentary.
1:37
